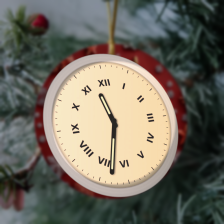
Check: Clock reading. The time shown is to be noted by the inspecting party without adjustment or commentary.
11:33
